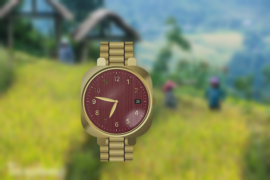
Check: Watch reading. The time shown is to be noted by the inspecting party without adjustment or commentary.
6:47
